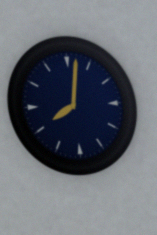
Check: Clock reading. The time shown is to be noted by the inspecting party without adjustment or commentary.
8:02
